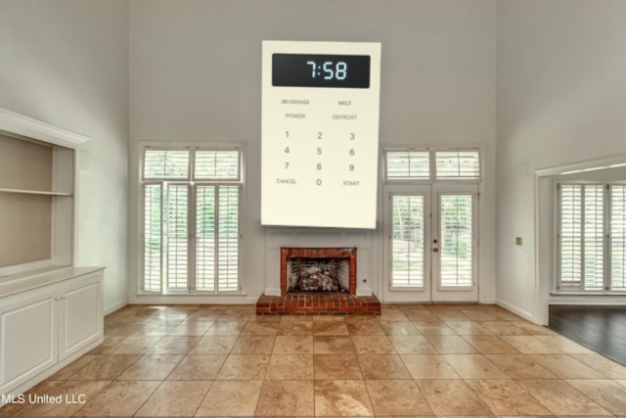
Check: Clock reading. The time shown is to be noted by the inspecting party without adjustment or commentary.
7:58
